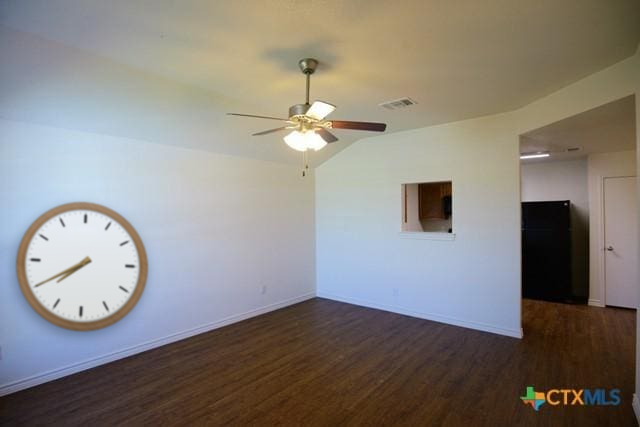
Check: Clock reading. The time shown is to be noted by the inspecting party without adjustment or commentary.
7:40
